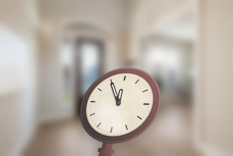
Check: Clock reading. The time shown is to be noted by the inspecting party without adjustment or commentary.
11:55
